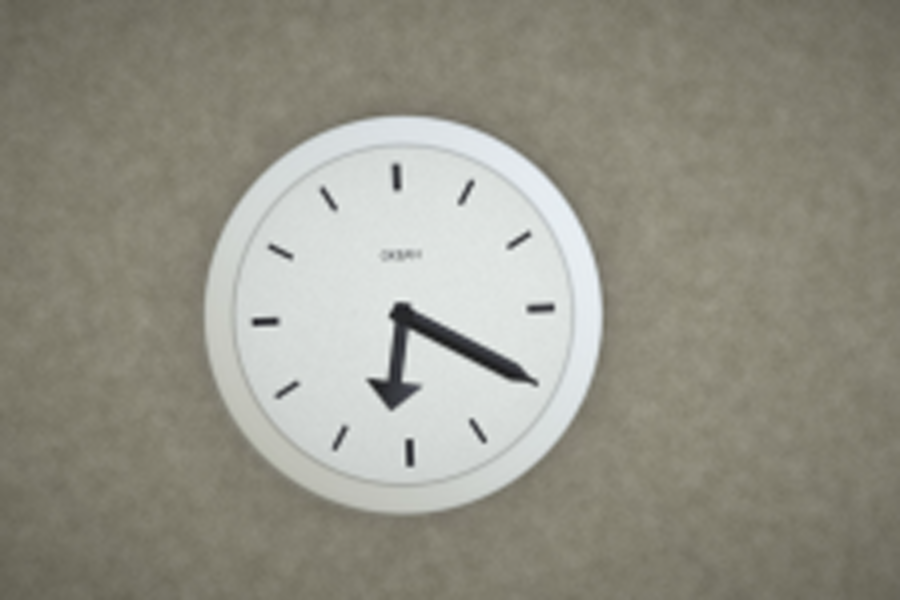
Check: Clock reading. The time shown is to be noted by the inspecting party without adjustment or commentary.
6:20
